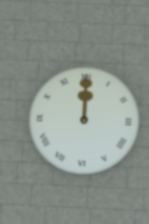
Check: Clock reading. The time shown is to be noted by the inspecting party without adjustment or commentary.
12:00
